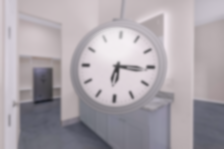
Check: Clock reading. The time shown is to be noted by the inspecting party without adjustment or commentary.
6:16
